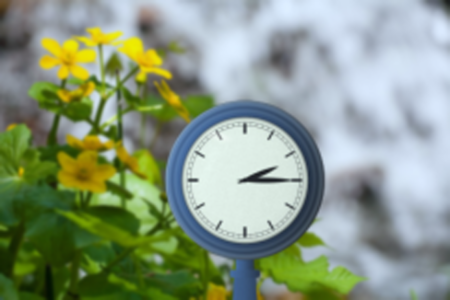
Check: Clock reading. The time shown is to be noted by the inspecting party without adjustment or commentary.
2:15
